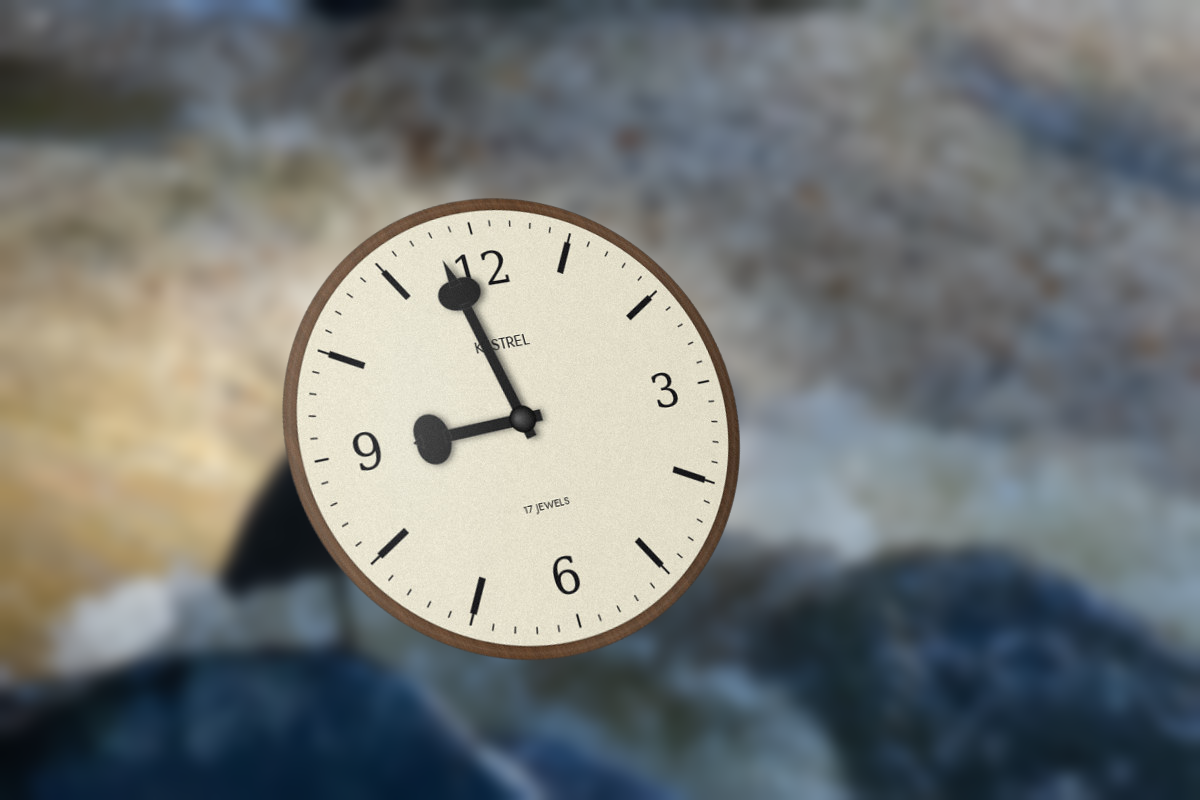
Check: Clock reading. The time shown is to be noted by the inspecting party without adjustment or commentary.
8:58
